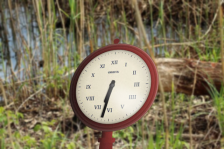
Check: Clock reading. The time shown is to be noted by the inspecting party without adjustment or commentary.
6:32
